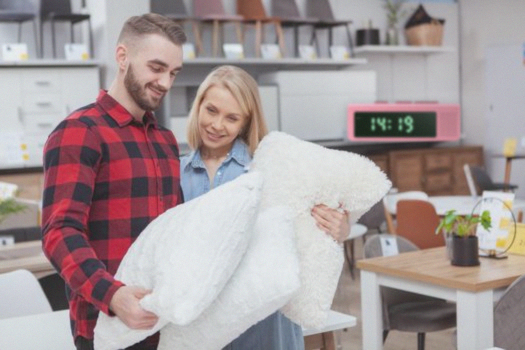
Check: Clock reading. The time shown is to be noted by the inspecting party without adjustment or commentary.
14:19
